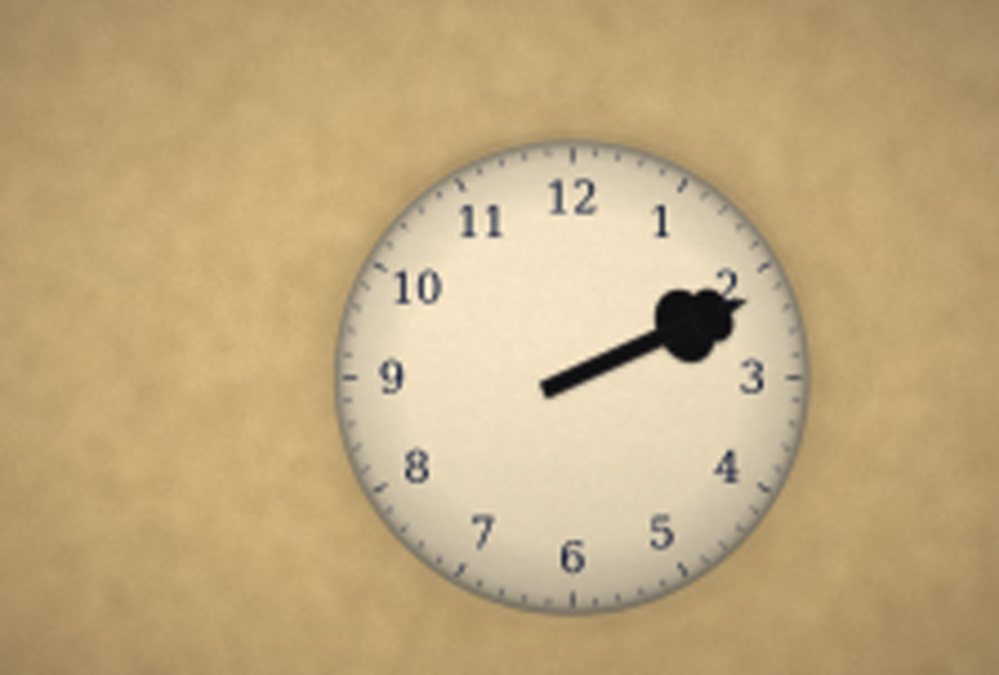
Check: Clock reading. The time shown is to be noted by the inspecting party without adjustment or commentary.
2:11
